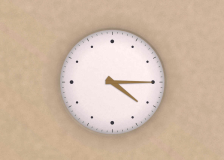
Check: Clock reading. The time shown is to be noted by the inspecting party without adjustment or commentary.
4:15
